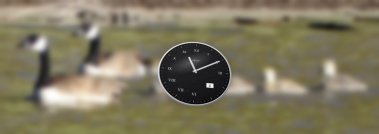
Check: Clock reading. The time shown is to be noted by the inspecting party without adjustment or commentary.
11:10
